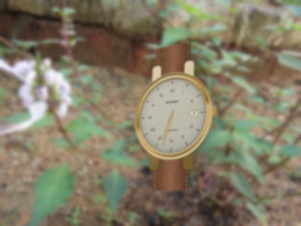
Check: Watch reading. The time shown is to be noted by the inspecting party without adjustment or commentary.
6:33
